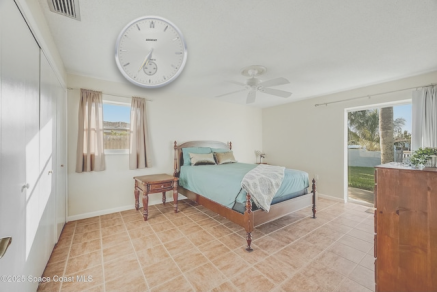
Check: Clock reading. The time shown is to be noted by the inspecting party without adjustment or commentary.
6:35
